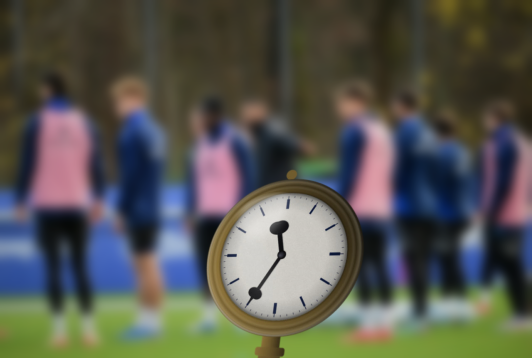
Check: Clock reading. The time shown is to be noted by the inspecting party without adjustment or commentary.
11:35
